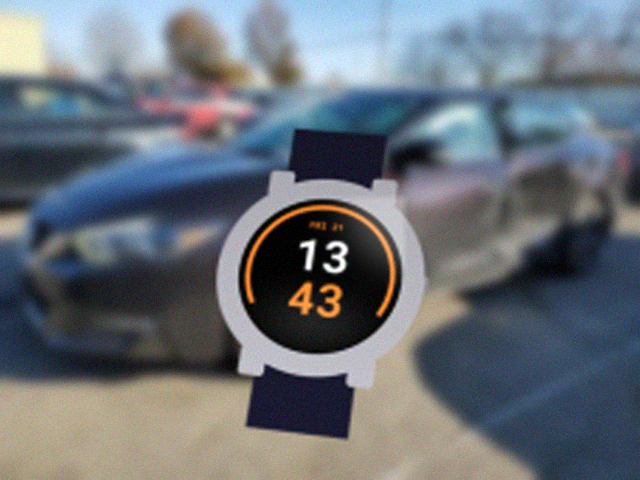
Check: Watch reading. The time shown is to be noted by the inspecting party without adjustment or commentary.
13:43
